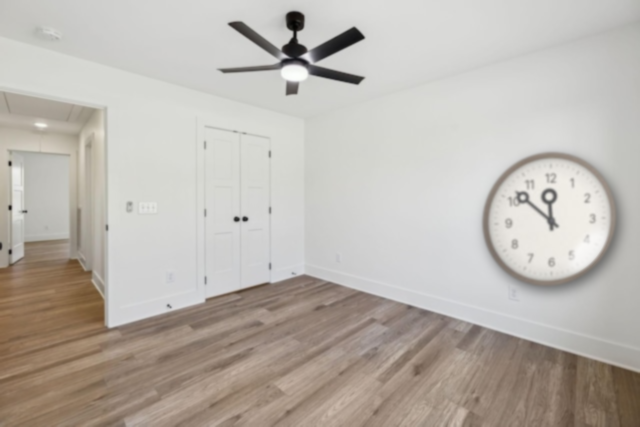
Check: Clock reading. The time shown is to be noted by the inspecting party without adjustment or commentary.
11:52
